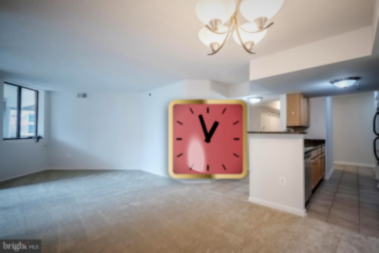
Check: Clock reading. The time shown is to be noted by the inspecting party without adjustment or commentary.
12:57
